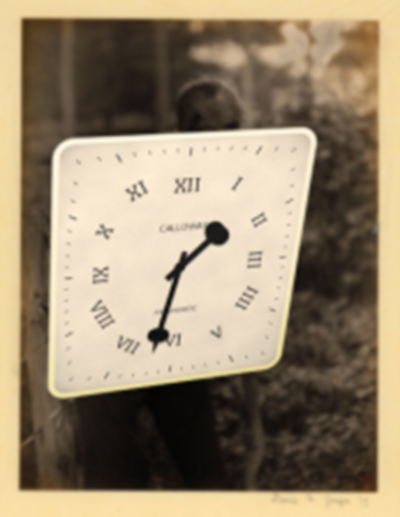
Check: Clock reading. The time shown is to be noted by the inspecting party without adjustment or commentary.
1:32
